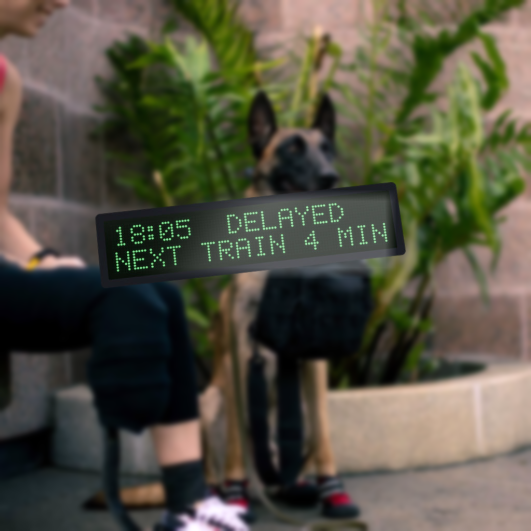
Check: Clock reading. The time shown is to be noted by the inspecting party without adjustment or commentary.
18:05
